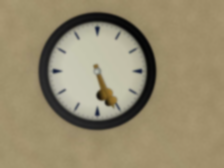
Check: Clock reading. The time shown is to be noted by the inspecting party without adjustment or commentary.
5:26
